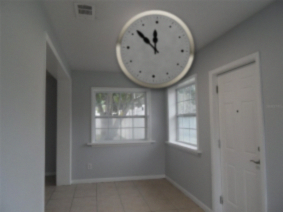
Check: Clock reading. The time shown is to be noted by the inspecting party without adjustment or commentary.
11:52
